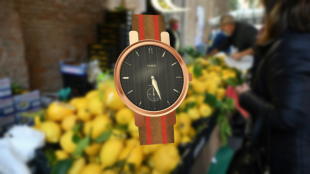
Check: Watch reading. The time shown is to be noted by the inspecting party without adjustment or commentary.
5:27
